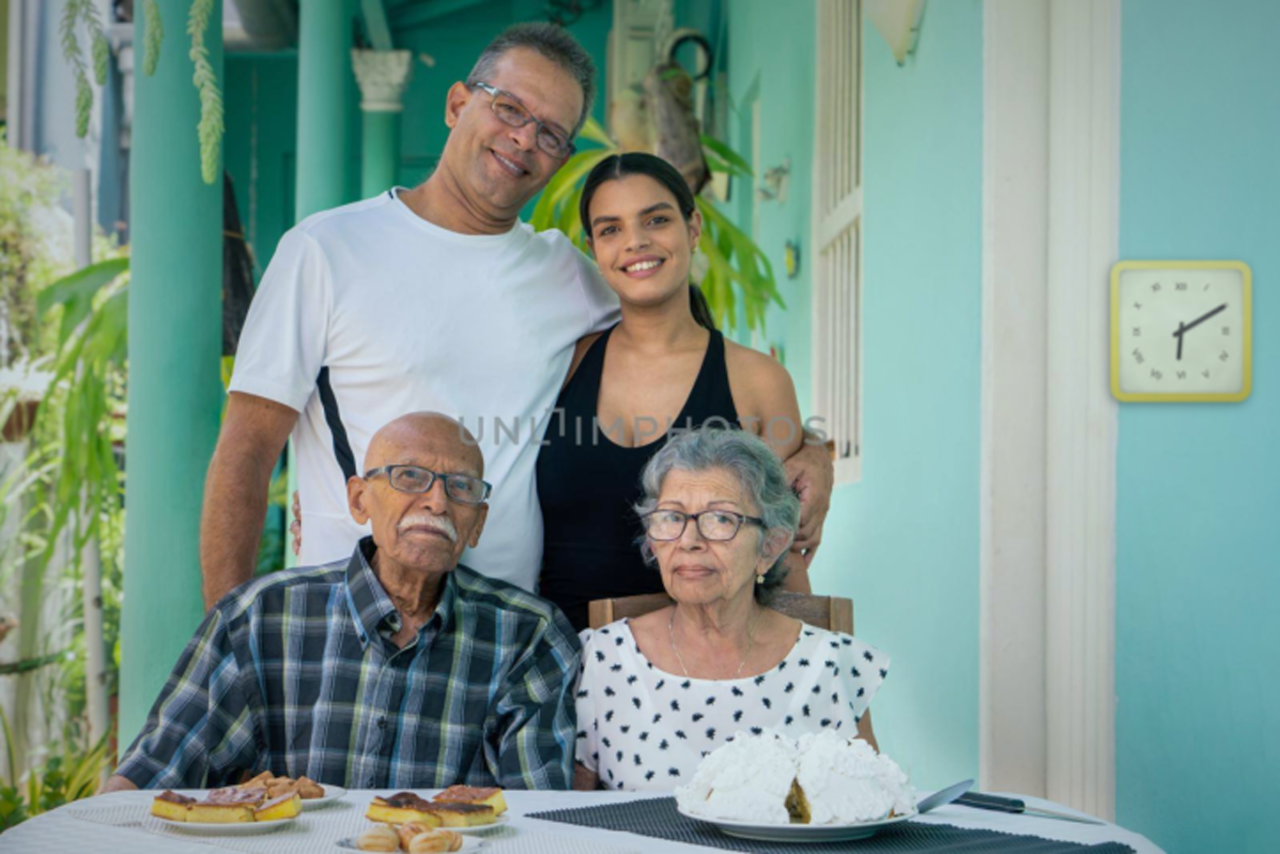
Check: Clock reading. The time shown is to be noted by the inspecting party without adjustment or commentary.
6:10
